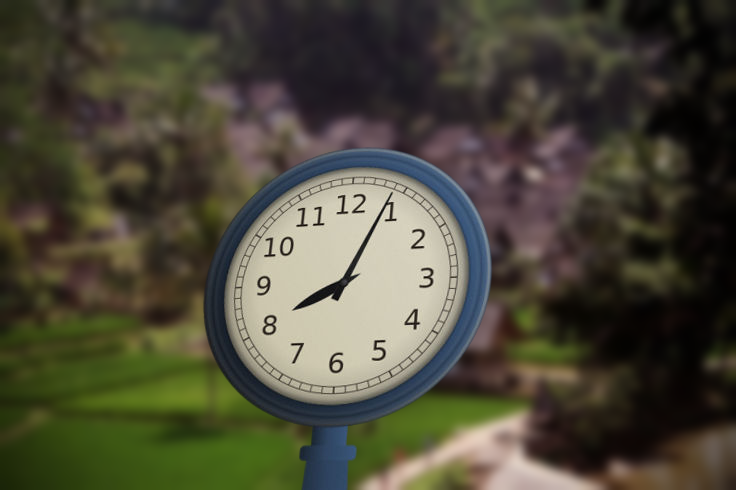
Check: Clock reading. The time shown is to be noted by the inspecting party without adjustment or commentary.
8:04
